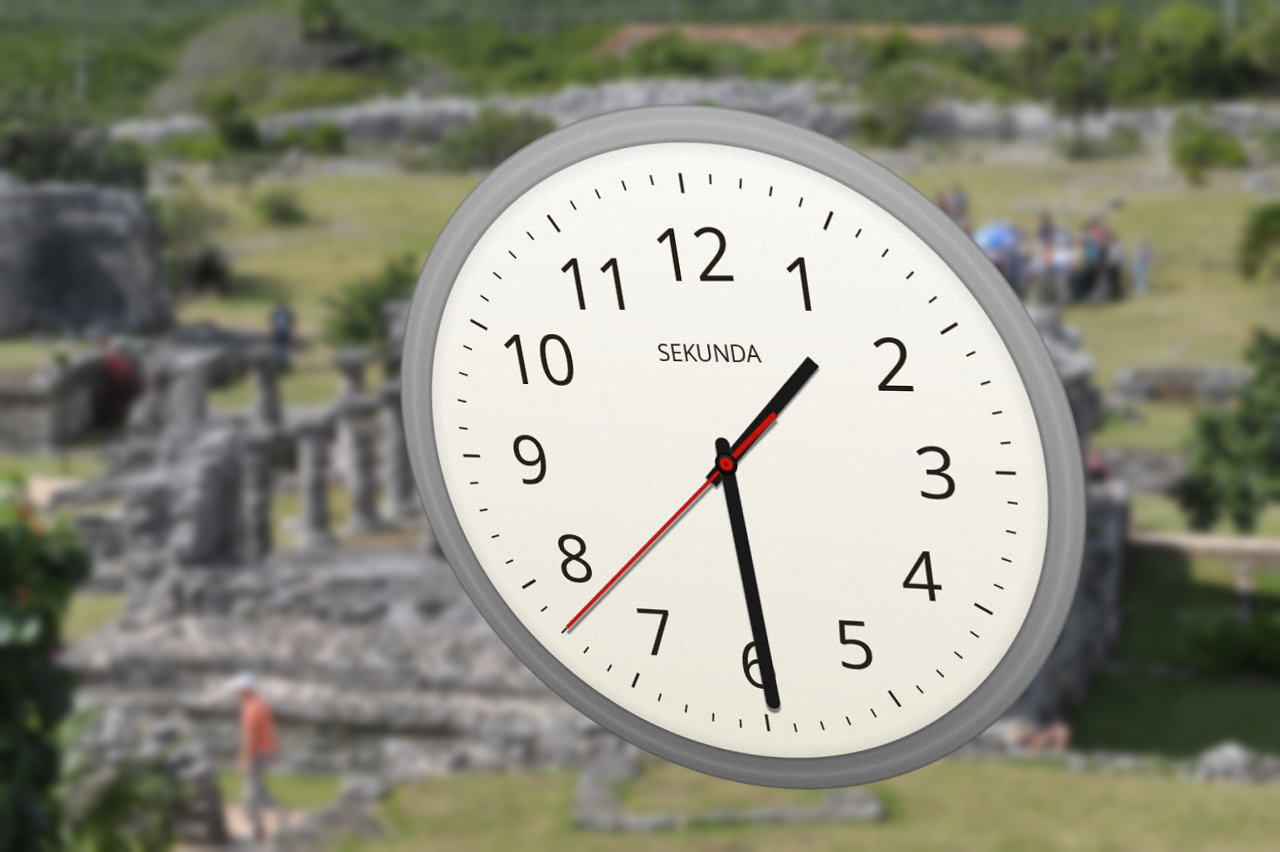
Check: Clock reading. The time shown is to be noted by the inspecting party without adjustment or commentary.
1:29:38
